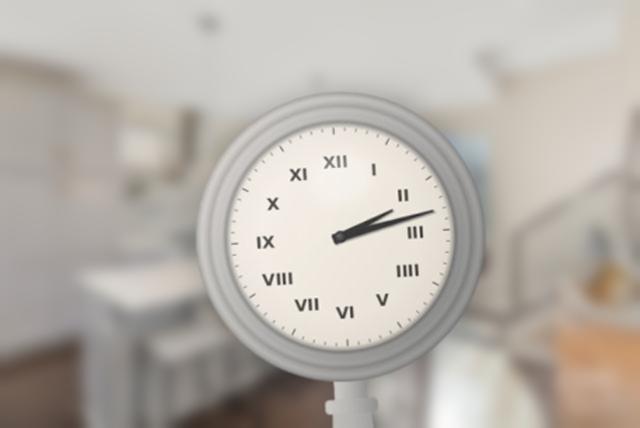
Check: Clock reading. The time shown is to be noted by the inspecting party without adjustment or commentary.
2:13
